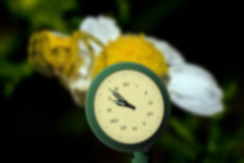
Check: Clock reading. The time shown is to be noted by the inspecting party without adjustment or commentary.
9:53
